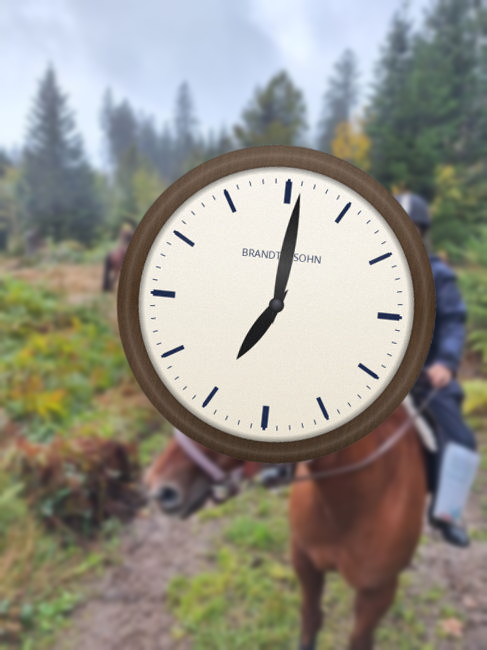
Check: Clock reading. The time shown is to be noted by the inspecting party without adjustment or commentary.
7:01
